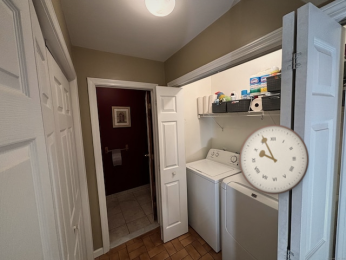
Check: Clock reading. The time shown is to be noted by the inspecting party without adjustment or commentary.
9:56
